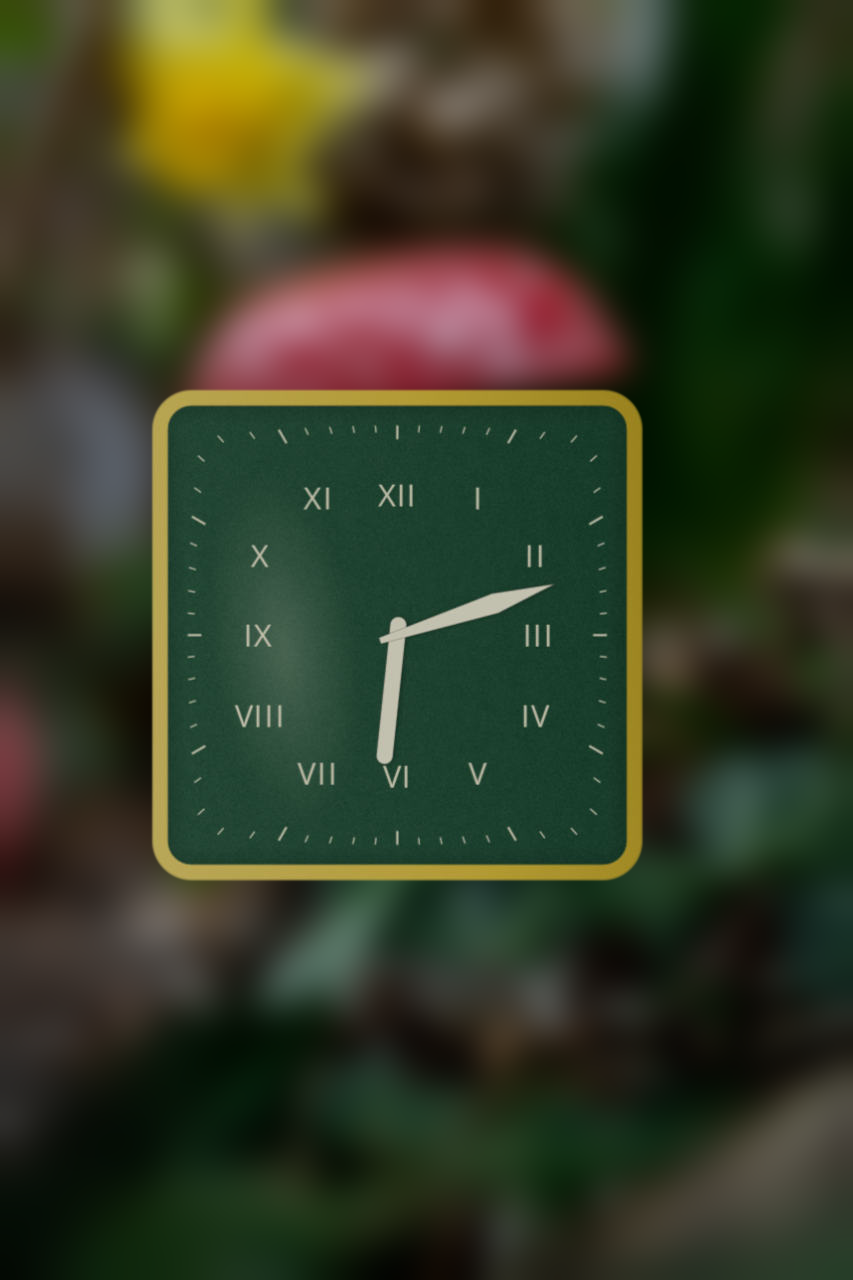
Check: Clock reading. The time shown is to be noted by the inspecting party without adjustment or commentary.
6:12
